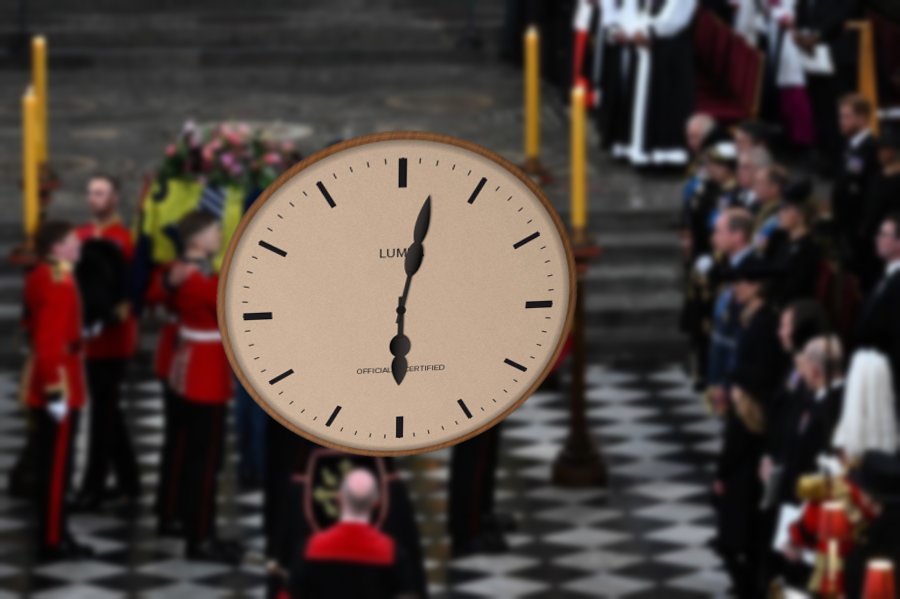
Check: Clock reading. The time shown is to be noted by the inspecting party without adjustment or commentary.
6:02
